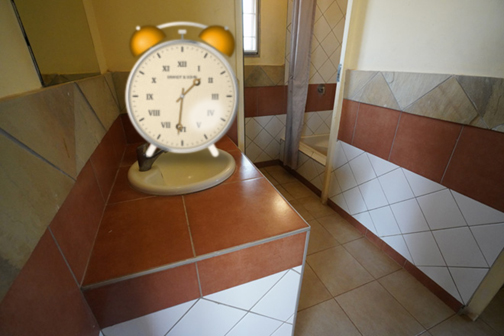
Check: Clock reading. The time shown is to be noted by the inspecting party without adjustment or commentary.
1:31
